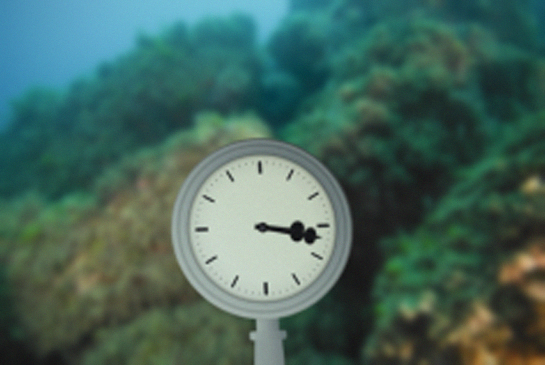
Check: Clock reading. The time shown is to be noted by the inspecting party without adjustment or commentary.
3:17
